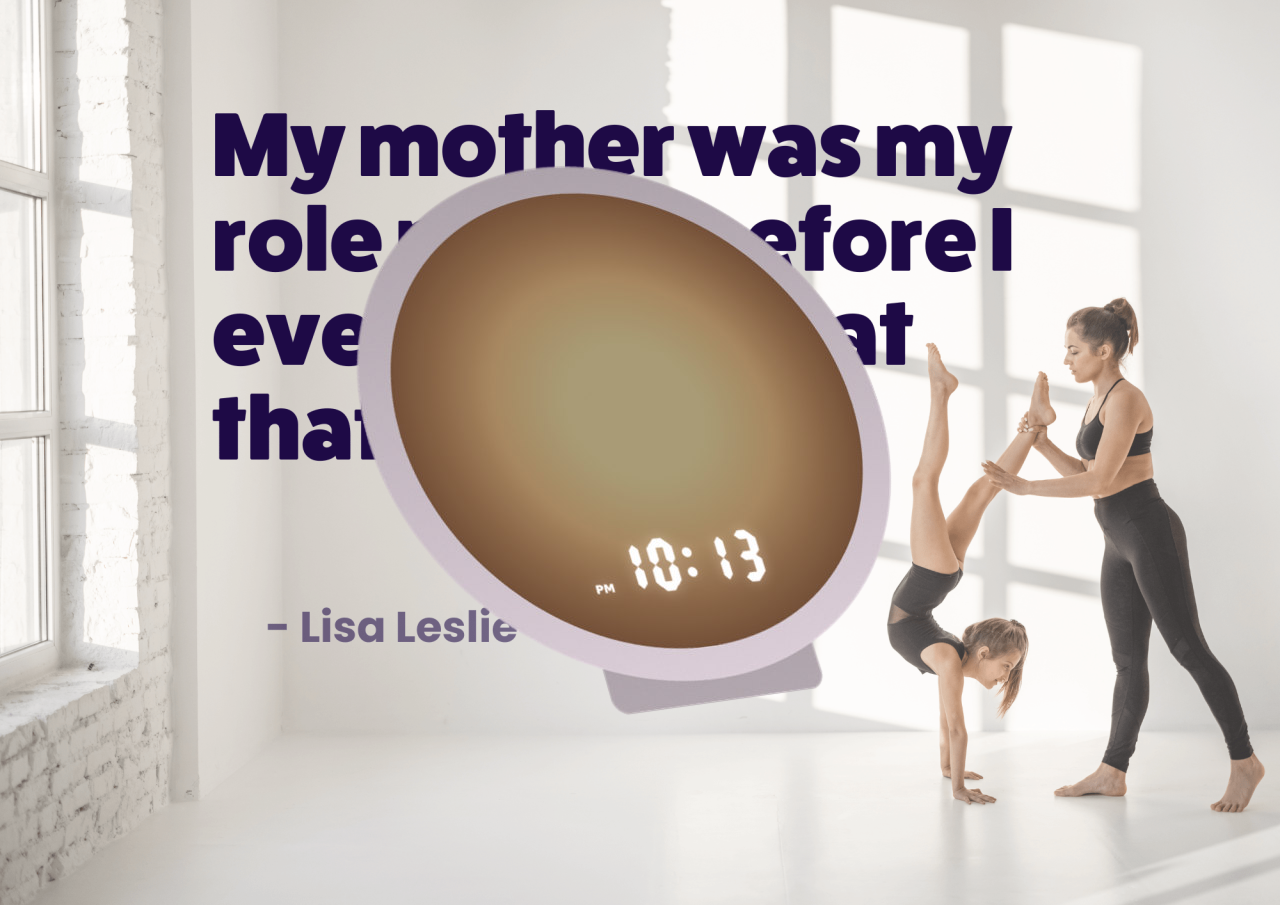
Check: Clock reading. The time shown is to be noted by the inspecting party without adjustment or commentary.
10:13
